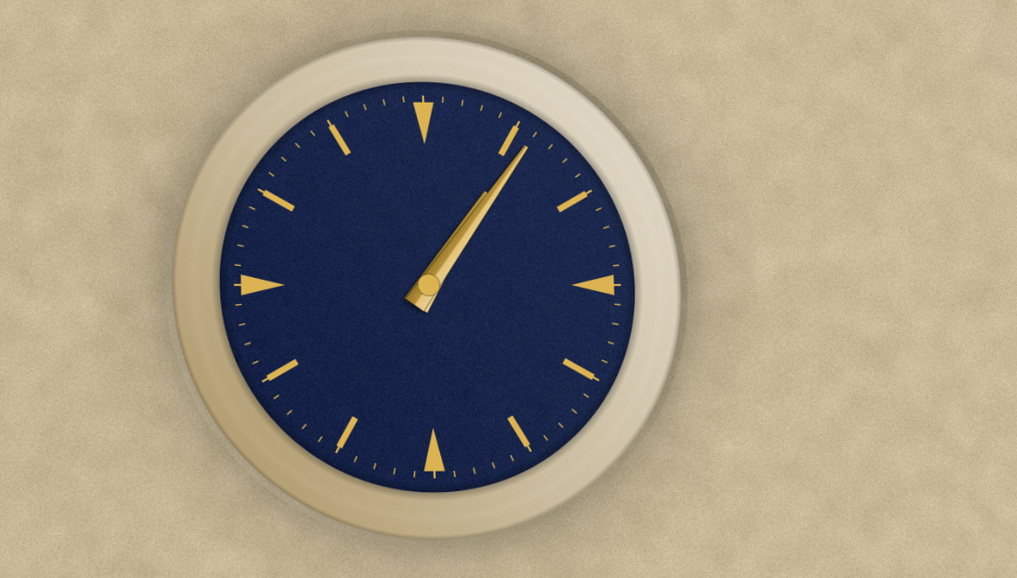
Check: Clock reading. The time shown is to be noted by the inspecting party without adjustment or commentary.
1:06
